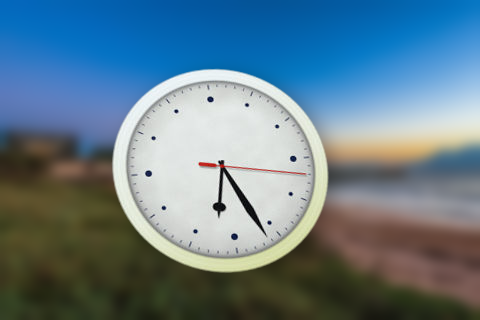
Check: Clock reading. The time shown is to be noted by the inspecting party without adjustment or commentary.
6:26:17
